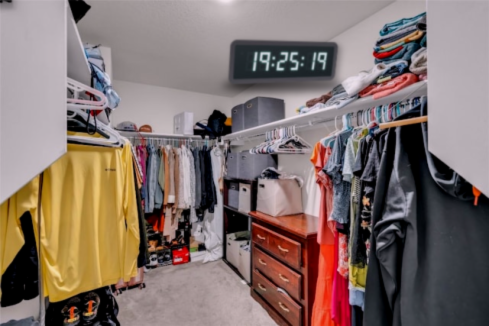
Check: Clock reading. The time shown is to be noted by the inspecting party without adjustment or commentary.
19:25:19
